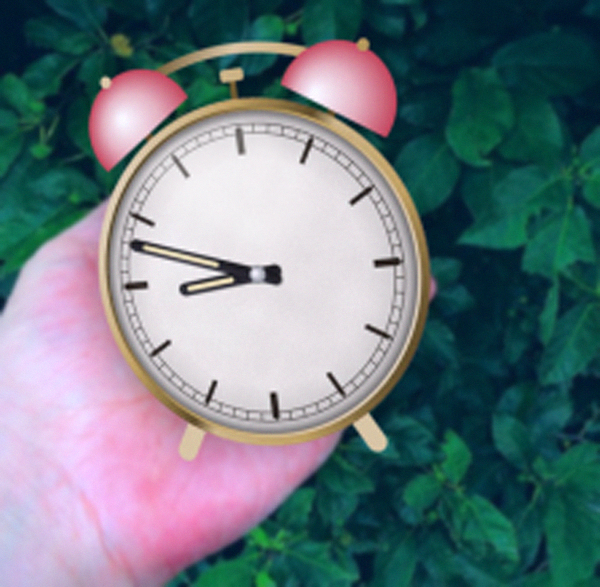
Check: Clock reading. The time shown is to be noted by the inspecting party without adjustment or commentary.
8:48
